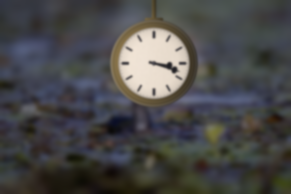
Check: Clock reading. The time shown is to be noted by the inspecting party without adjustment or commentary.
3:18
